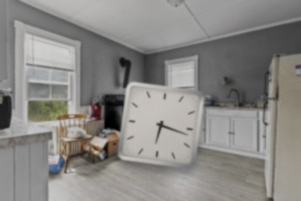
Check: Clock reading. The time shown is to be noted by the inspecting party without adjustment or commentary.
6:17
